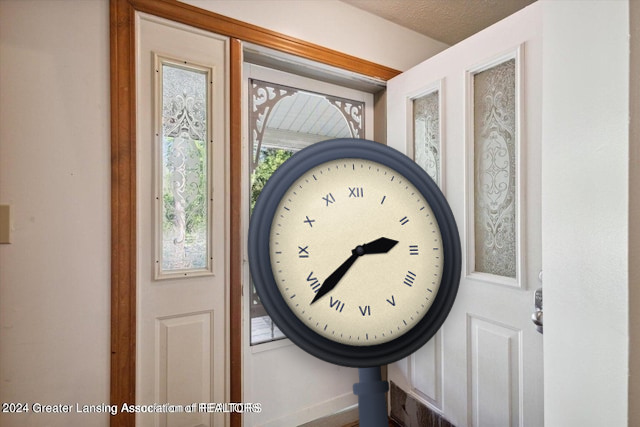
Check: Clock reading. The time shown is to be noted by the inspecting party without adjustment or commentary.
2:38
